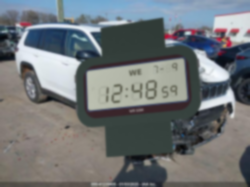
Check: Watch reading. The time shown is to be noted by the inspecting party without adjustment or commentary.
12:48
